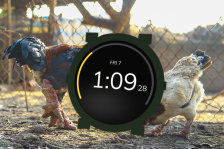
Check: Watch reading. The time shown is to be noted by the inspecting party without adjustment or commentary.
1:09:28
